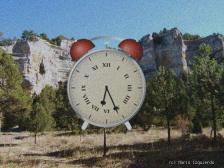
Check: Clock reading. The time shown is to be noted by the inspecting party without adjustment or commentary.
6:26
